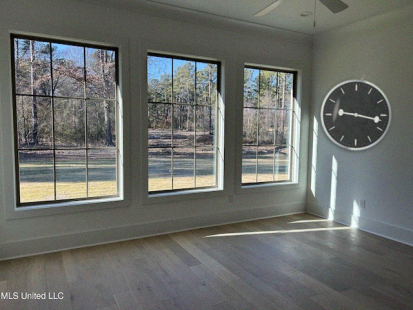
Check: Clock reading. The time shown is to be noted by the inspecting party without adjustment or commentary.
9:17
